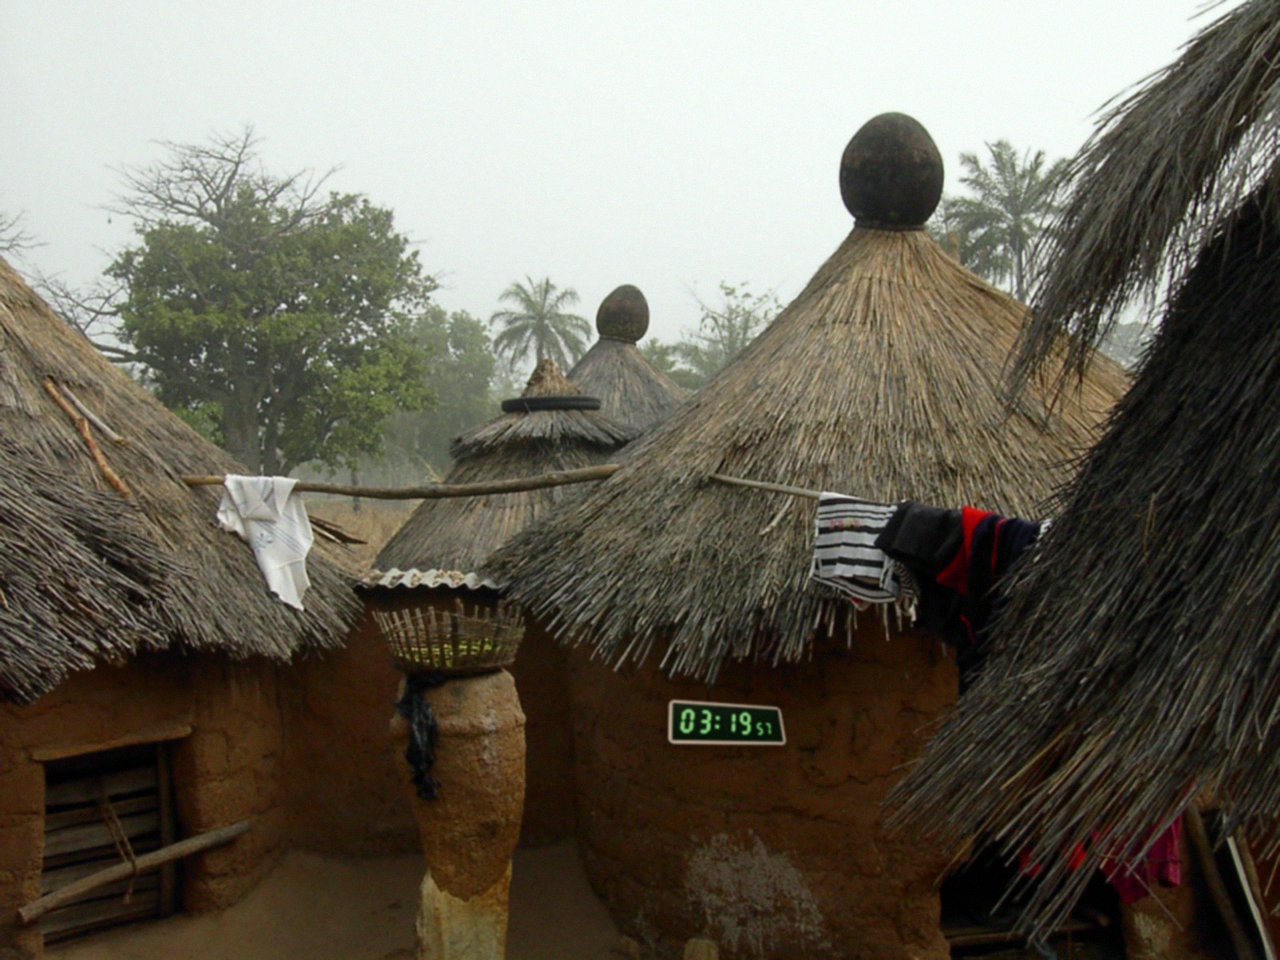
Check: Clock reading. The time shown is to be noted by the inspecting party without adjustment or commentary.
3:19:57
